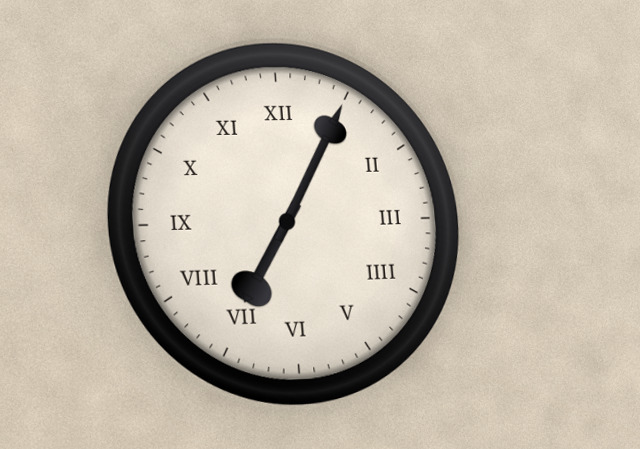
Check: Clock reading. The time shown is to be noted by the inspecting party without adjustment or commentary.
7:05
